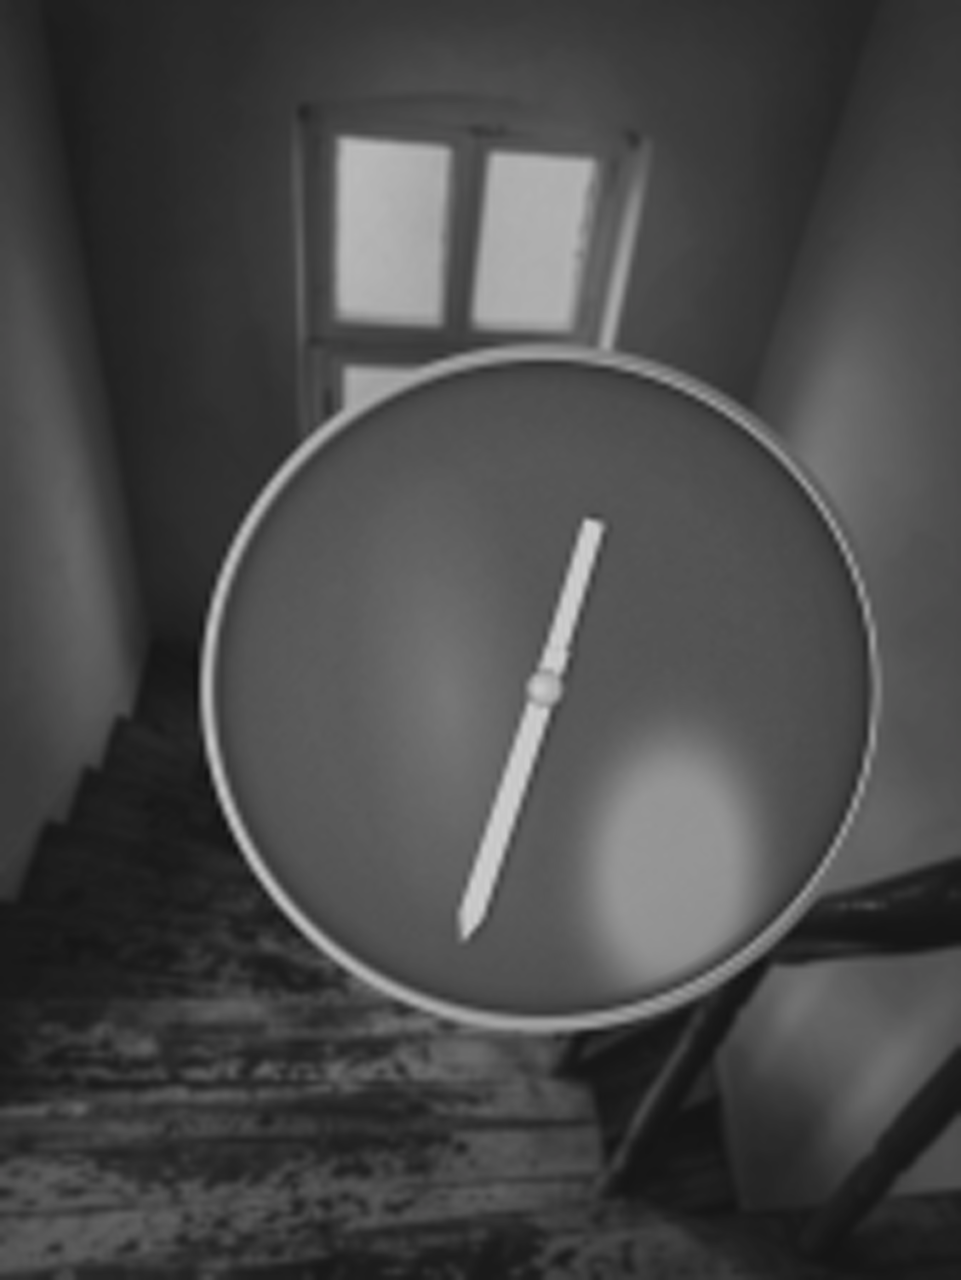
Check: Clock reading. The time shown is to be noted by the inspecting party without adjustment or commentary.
12:33
